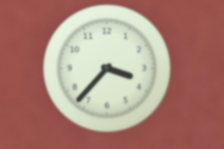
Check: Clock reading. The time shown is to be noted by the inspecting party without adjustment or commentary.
3:37
